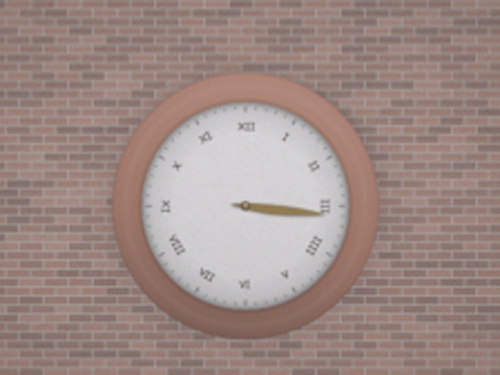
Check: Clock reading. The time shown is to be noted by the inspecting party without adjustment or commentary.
3:16
